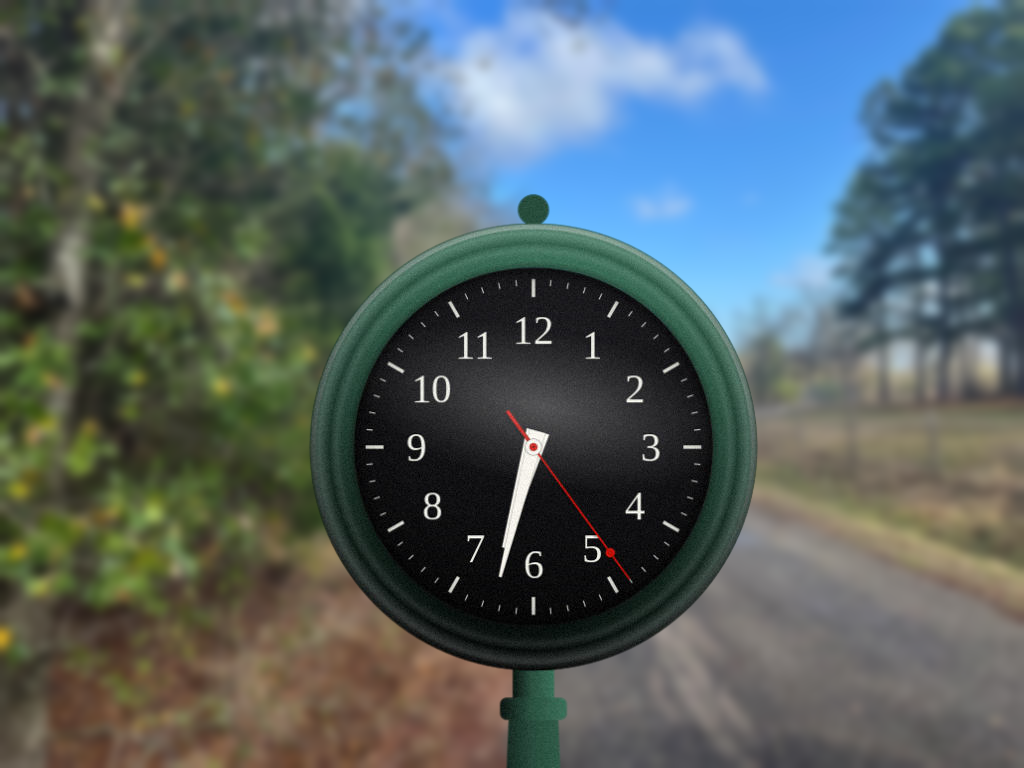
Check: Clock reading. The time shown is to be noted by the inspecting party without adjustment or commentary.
6:32:24
